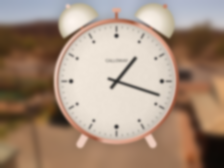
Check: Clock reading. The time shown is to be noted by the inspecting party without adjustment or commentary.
1:18
